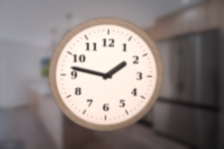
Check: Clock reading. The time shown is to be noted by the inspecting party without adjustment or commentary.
1:47
